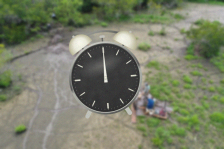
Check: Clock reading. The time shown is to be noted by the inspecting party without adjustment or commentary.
12:00
